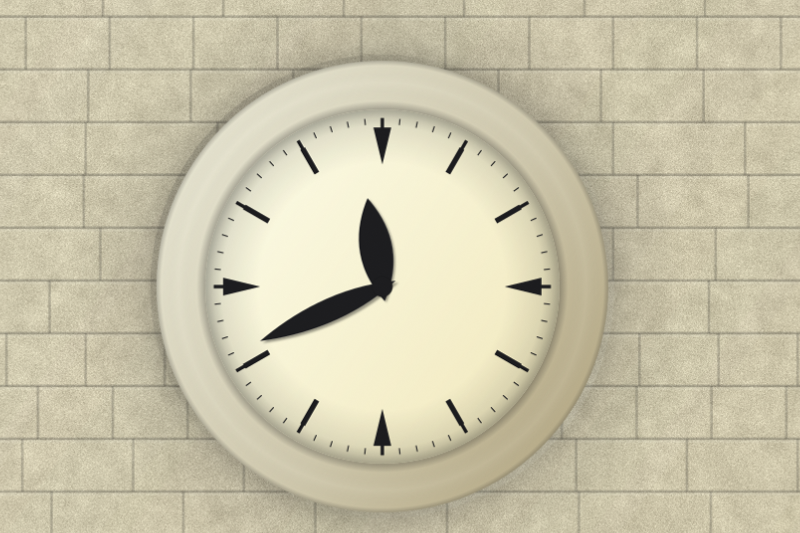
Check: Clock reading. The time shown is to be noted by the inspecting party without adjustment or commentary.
11:41
